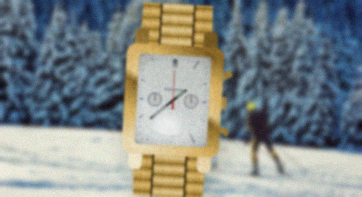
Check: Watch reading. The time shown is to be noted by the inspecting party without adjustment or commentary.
1:38
